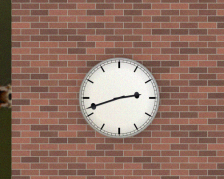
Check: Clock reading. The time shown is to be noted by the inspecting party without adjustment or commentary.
2:42
